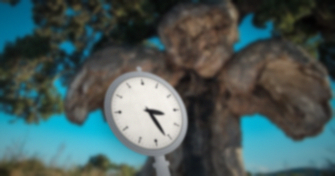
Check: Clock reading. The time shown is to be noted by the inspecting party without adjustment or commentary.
3:26
